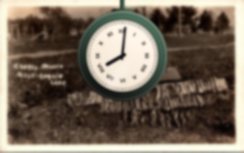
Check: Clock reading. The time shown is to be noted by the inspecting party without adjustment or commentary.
8:01
